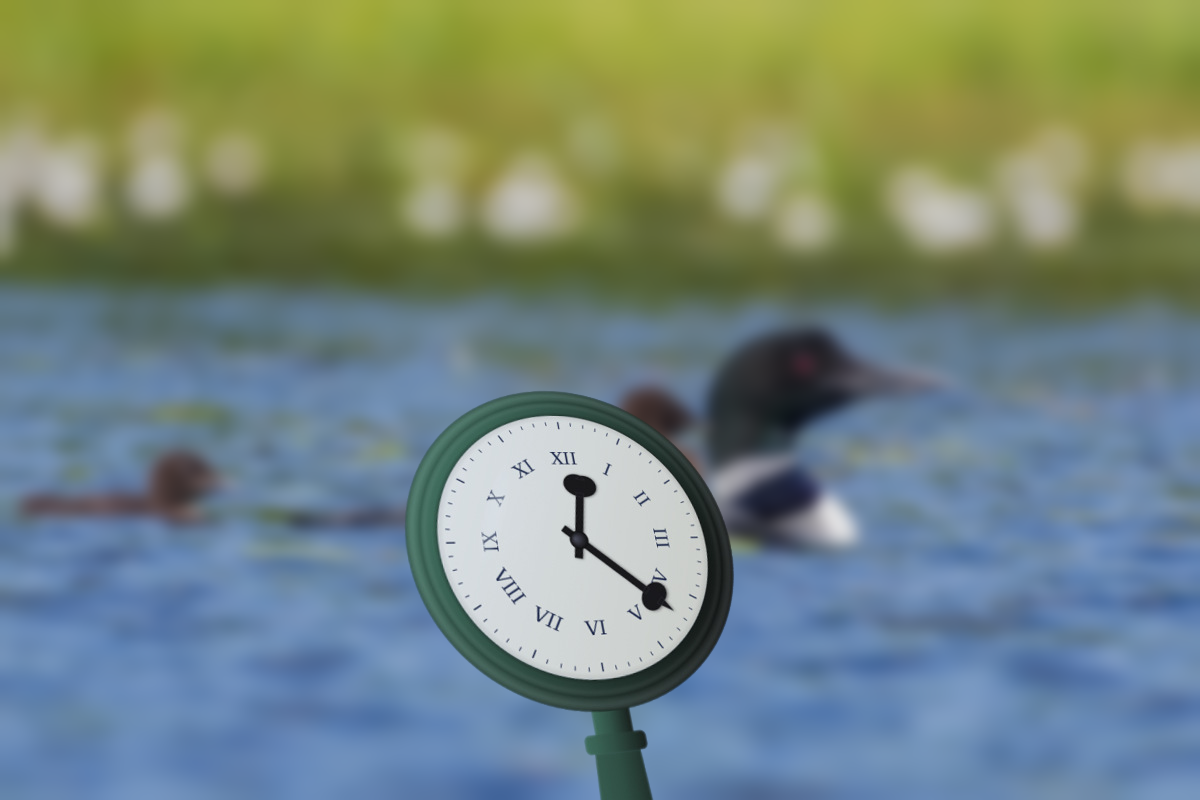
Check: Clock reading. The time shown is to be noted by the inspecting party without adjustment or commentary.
12:22
